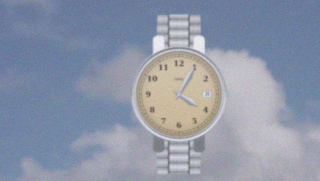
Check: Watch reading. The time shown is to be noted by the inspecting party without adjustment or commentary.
4:05
